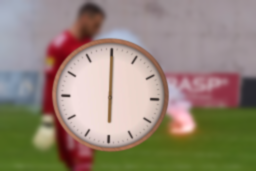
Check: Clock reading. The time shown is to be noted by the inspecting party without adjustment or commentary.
6:00
